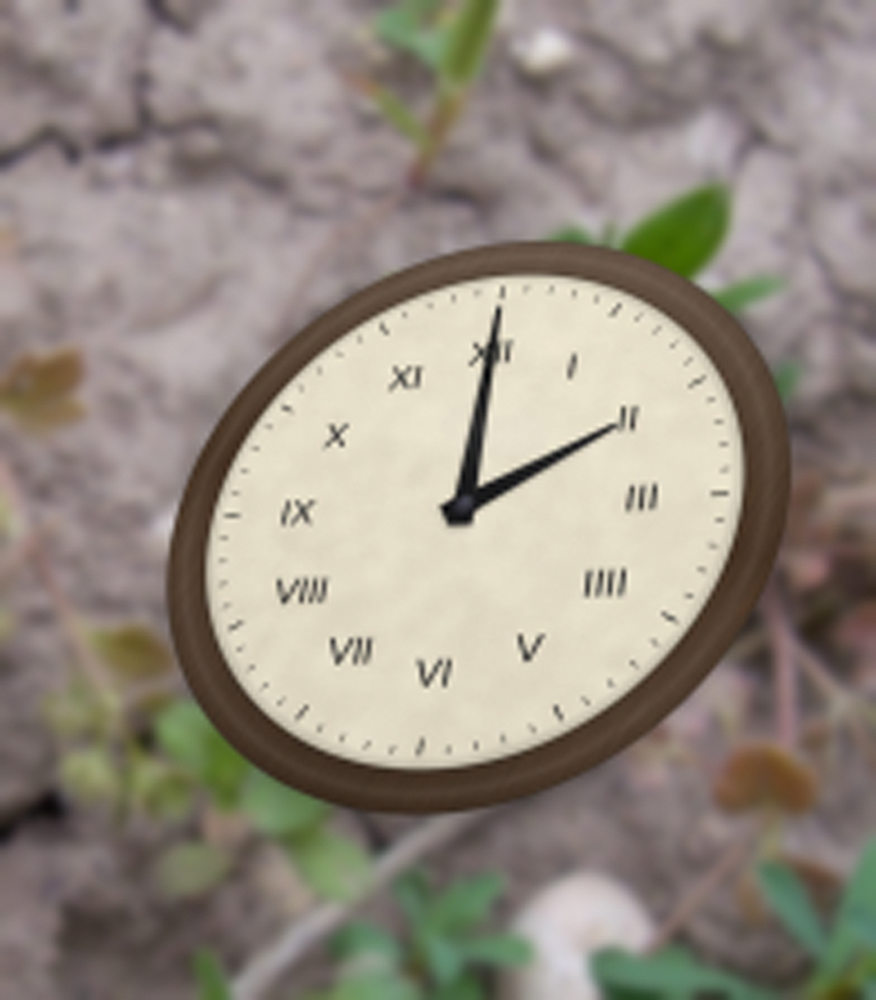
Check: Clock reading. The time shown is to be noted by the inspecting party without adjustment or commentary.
2:00
